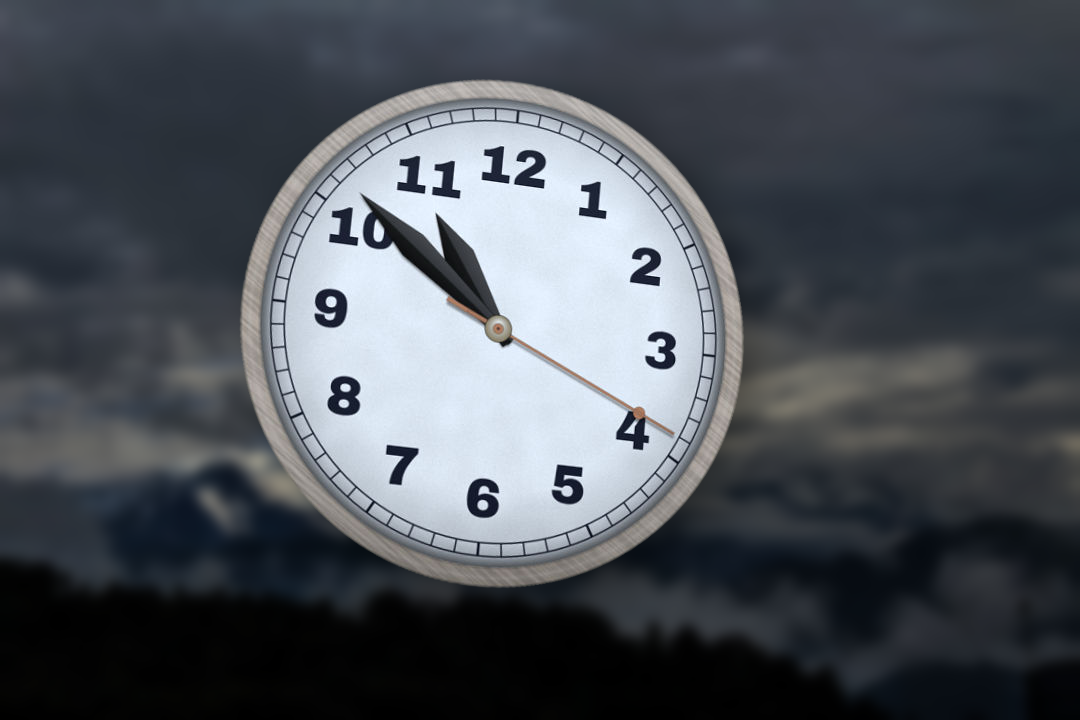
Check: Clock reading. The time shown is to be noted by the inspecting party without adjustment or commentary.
10:51:19
